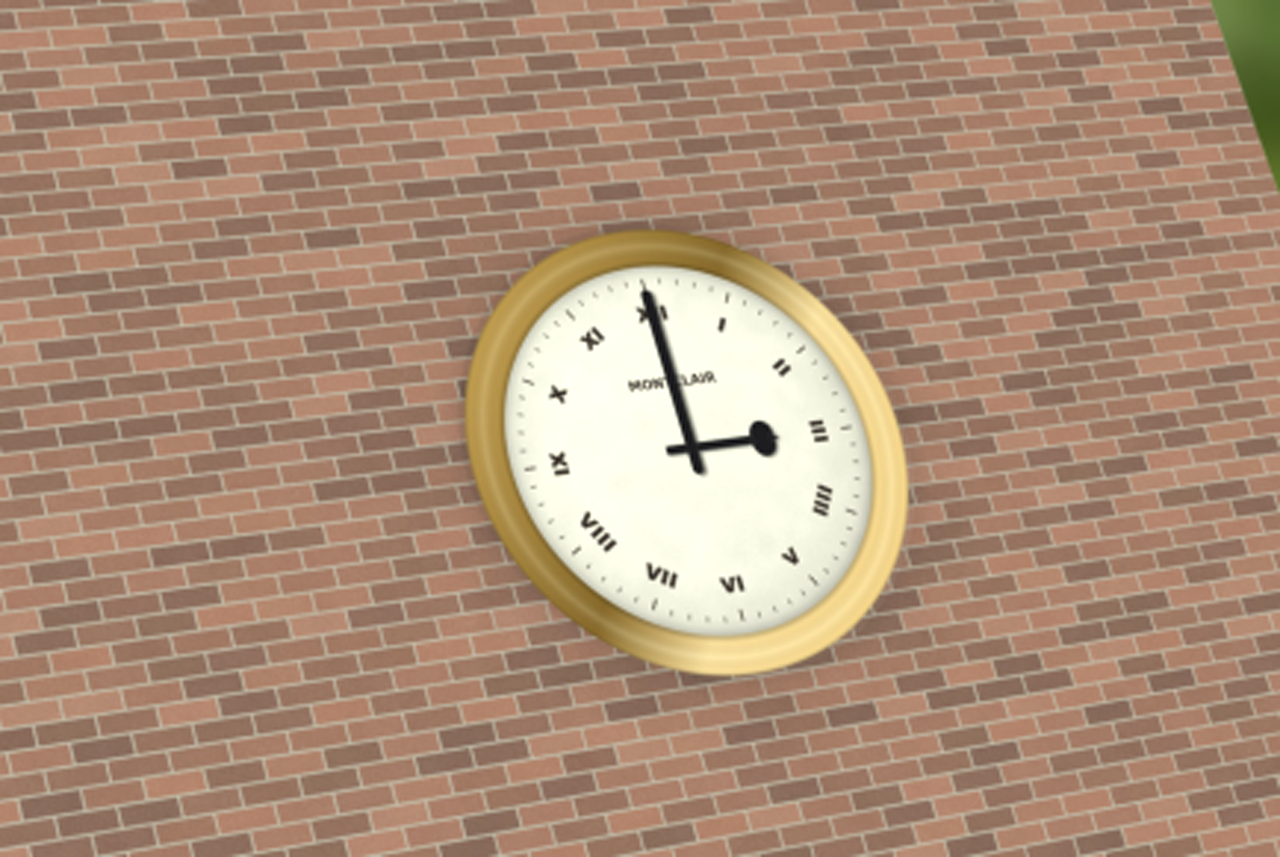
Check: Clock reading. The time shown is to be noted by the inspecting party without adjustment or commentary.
3:00
